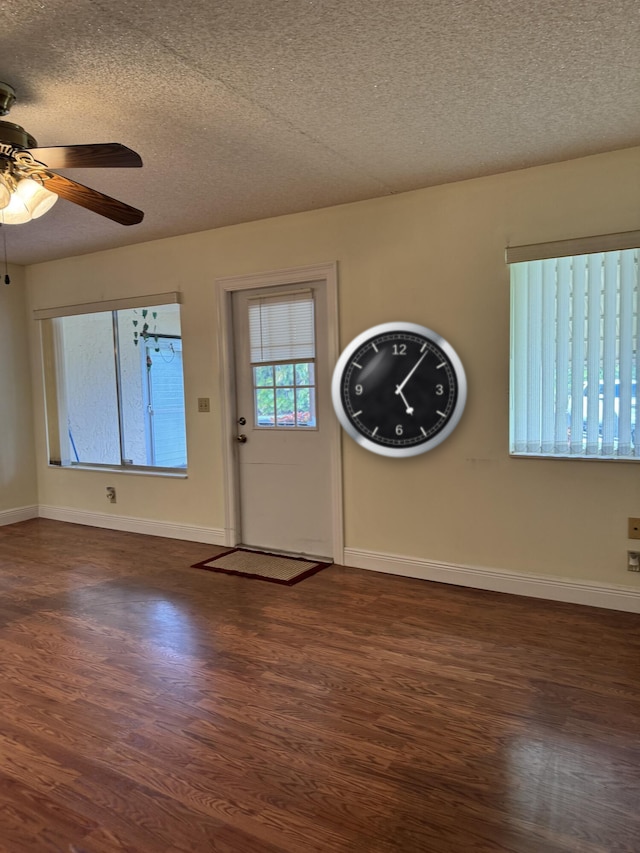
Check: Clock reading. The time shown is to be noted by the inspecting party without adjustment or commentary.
5:06
